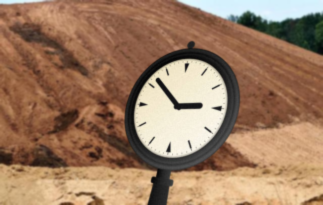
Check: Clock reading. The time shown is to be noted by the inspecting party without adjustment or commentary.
2:52
